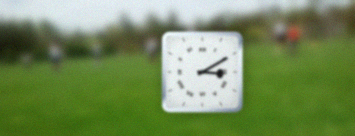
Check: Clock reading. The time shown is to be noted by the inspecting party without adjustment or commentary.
3:10
